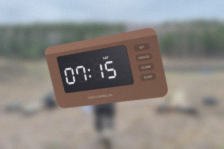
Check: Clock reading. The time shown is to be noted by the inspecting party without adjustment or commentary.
7:15
